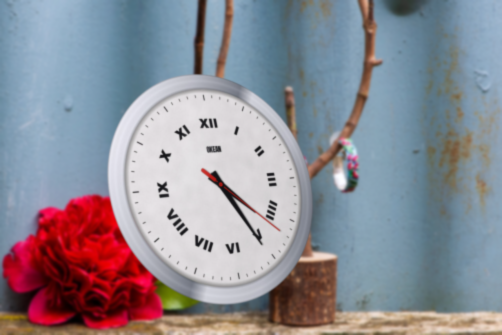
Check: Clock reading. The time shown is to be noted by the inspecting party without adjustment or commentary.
4:25:22
